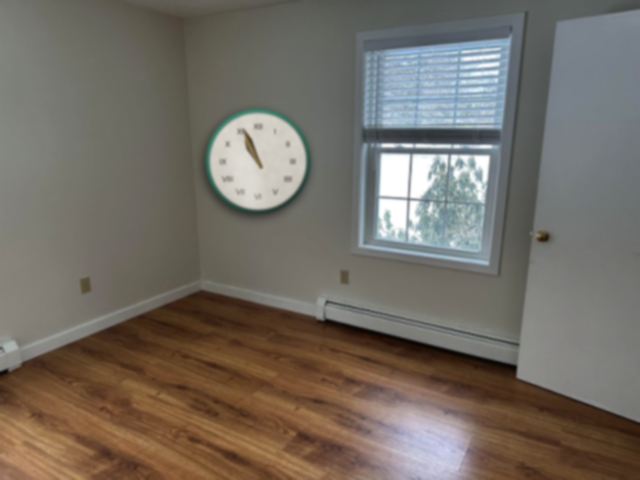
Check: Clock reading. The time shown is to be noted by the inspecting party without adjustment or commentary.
10:56
